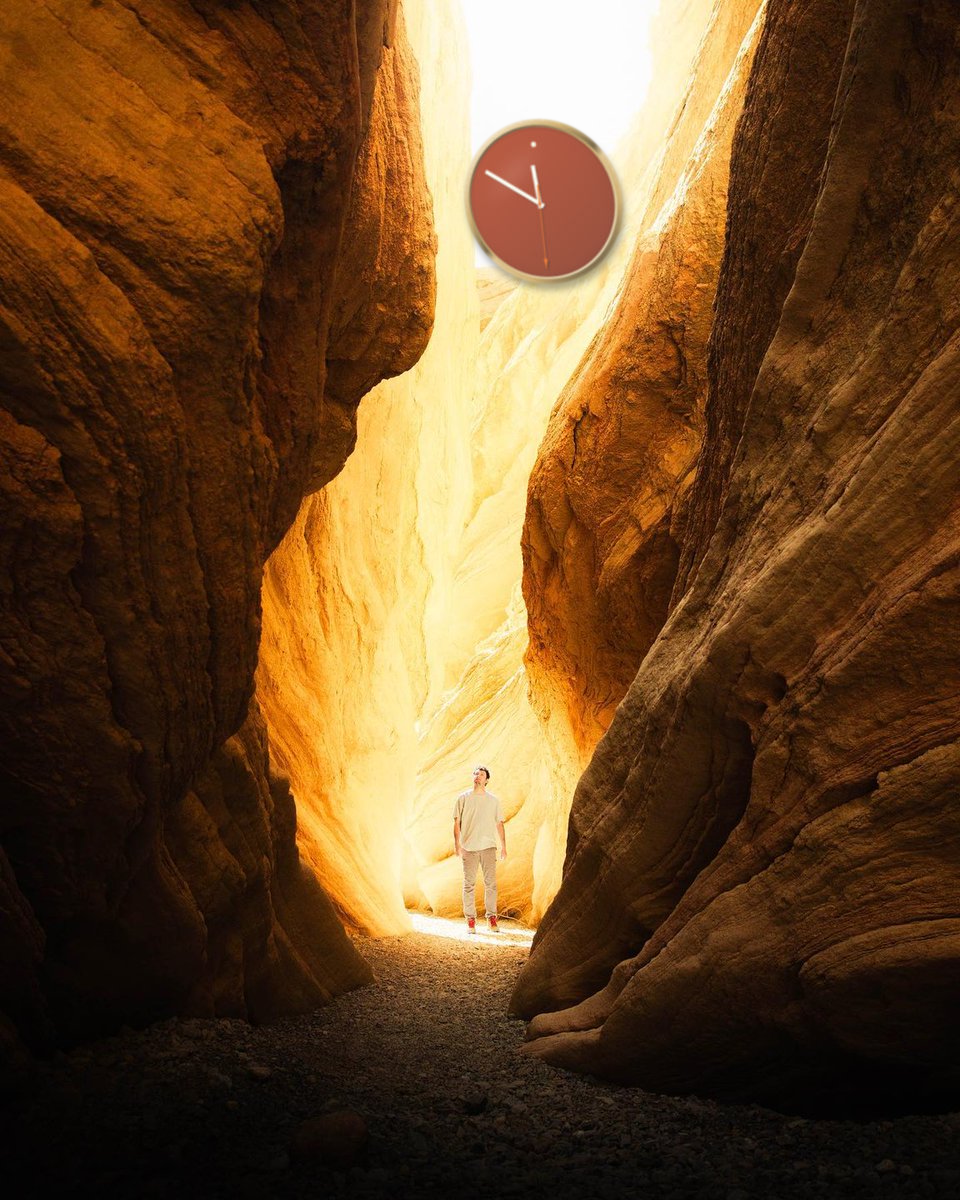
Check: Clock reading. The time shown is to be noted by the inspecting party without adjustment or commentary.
11:50:30
